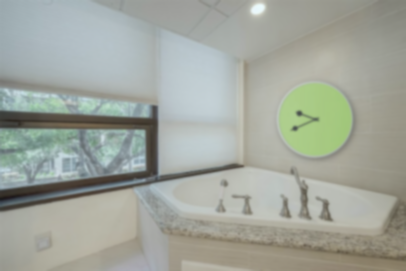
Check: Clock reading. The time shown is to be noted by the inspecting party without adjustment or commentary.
9:41
